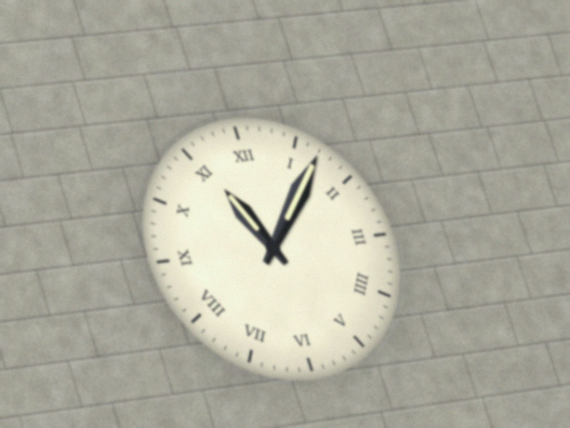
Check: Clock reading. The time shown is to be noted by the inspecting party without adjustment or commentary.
11:07
